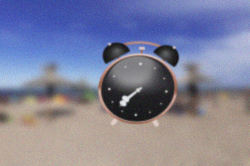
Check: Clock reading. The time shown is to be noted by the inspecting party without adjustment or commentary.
7:37
